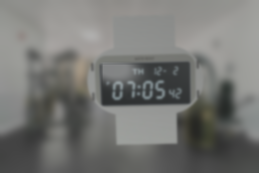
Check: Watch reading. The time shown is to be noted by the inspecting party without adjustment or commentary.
7:05
